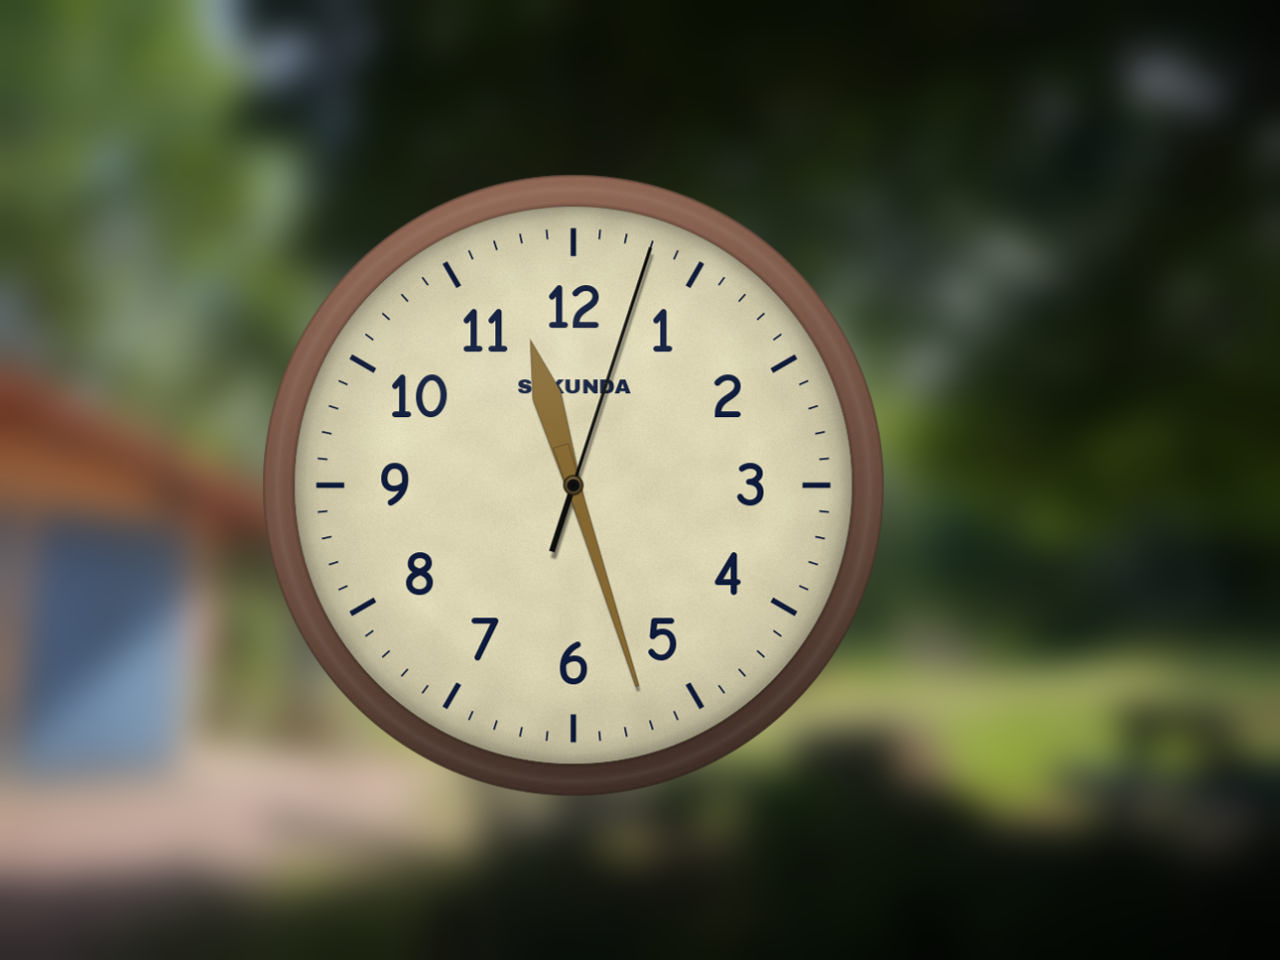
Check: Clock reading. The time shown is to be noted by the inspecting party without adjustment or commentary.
11:27:03
